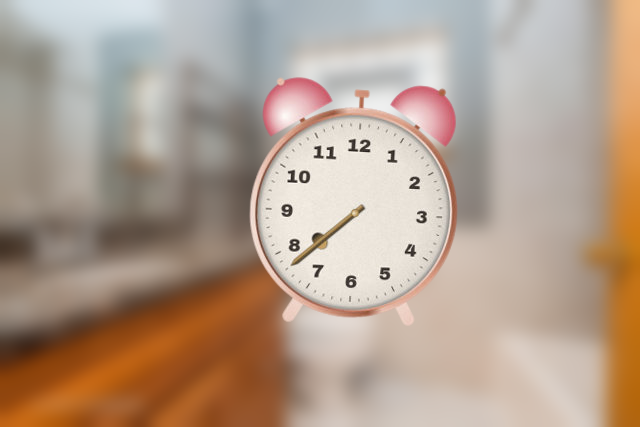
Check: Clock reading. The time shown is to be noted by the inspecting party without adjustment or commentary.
7:38
